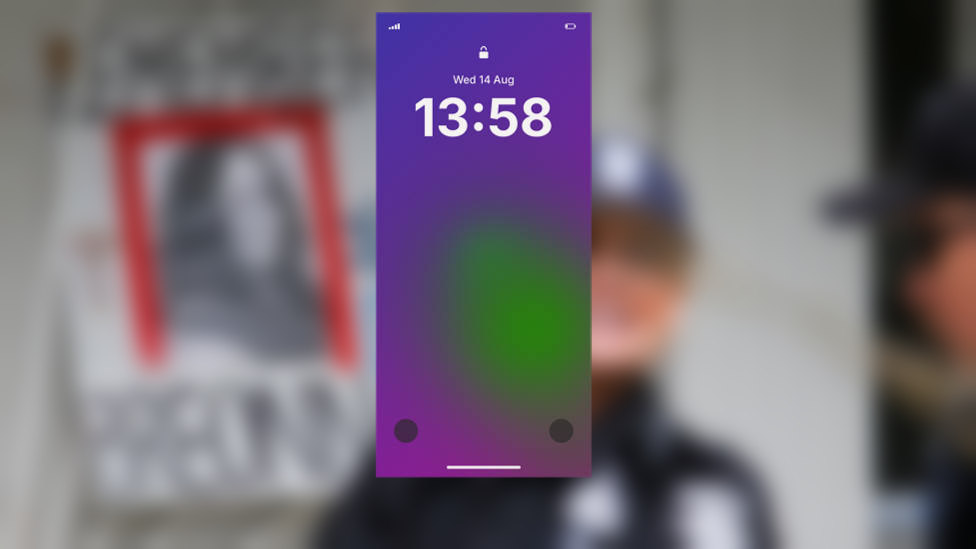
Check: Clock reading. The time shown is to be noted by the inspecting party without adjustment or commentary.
13:58
